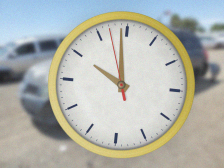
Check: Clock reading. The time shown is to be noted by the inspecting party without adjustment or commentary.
9:58:57
